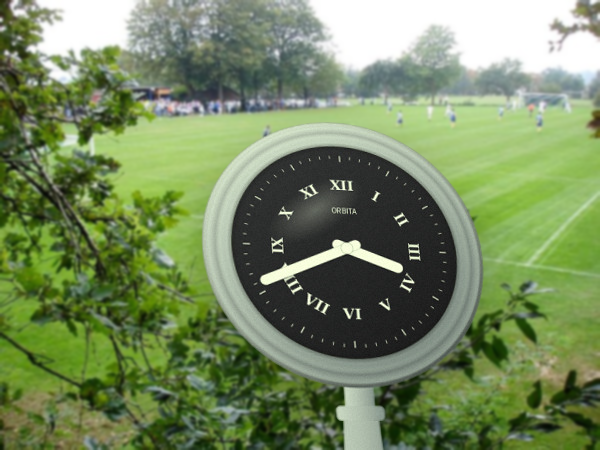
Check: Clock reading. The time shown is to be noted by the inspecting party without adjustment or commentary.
3:41
